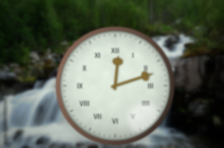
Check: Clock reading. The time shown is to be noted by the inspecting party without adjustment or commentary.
12:12
